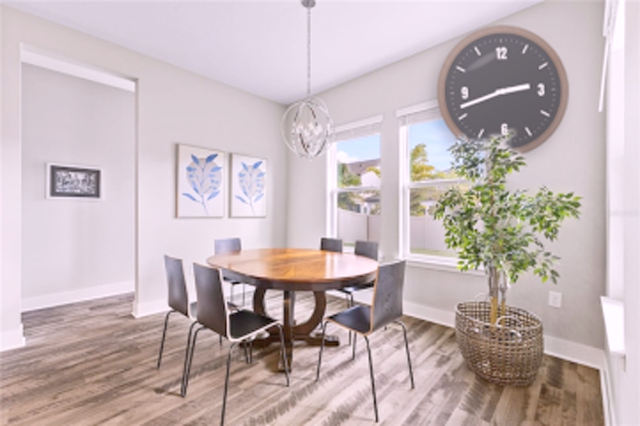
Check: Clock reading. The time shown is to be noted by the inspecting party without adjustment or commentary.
2:42
